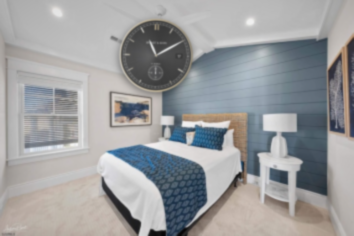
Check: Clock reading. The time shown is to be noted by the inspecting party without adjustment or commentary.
11:10
